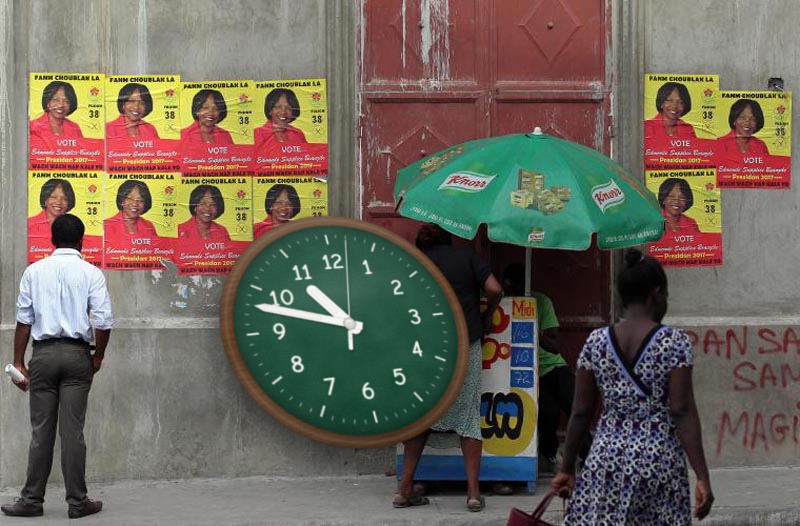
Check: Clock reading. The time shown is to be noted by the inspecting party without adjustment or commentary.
10:48:02
